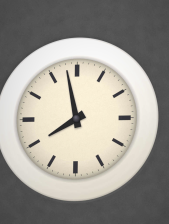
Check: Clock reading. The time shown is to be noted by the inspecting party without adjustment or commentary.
7:58
